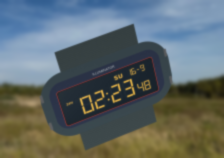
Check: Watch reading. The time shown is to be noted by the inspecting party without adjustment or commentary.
2:23:48
